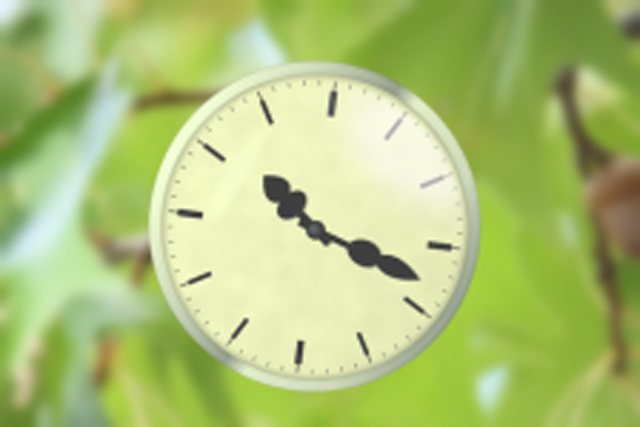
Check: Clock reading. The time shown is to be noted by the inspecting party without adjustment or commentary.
10:18
